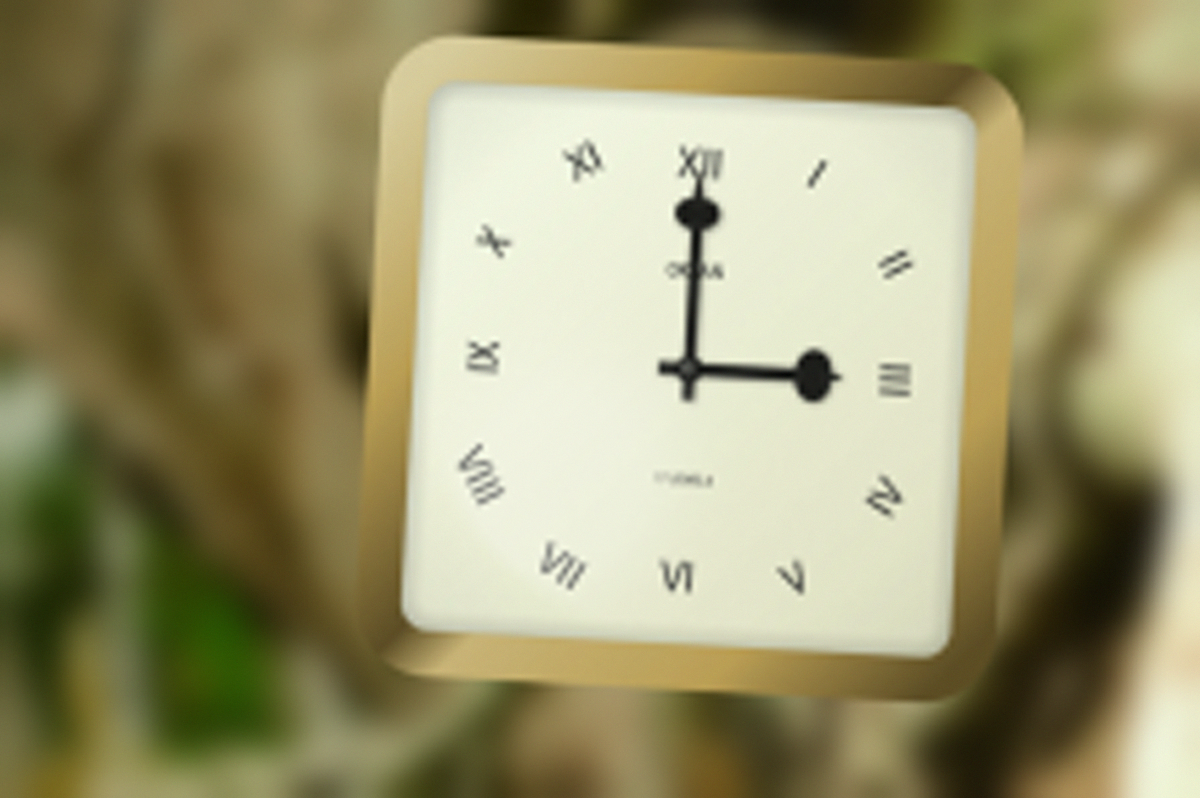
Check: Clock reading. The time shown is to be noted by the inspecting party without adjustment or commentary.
3:00
